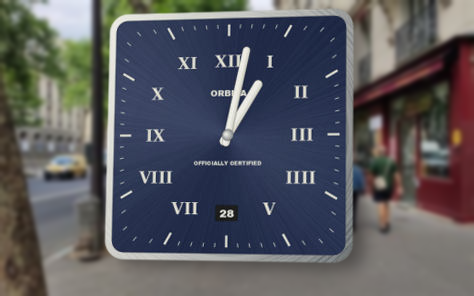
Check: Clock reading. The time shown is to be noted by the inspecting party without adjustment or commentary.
1:02
